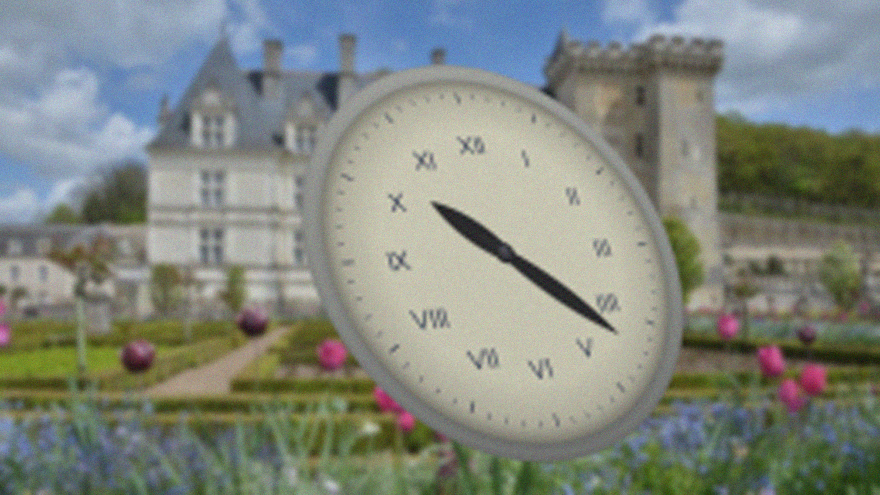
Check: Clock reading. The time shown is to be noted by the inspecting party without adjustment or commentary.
10:22
